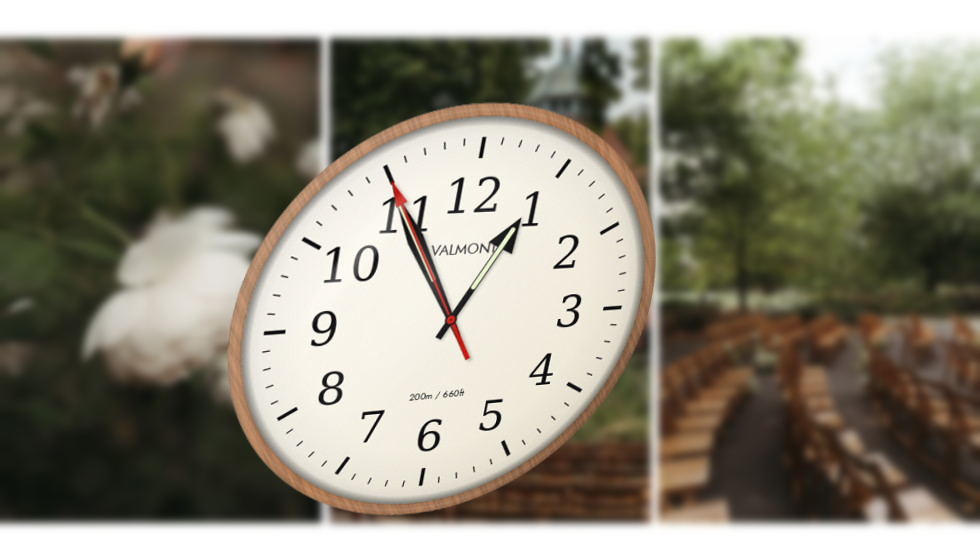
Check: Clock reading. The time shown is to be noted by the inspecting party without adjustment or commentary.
12:54:55
